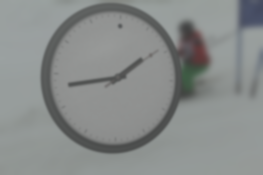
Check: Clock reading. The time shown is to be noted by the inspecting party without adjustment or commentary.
1:43:09
